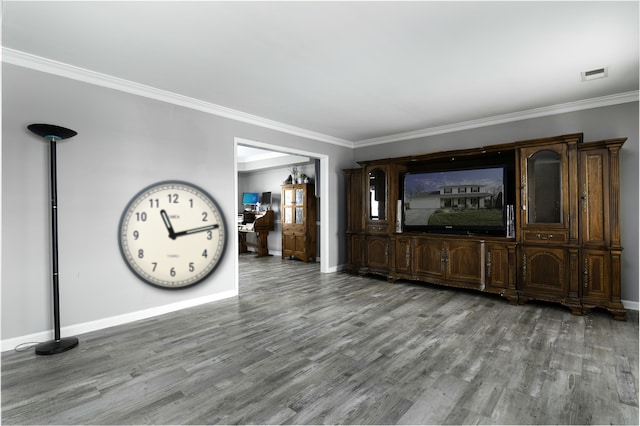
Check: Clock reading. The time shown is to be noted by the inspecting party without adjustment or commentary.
11:13
